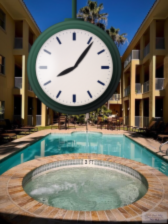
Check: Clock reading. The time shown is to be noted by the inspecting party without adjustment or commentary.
8:06
